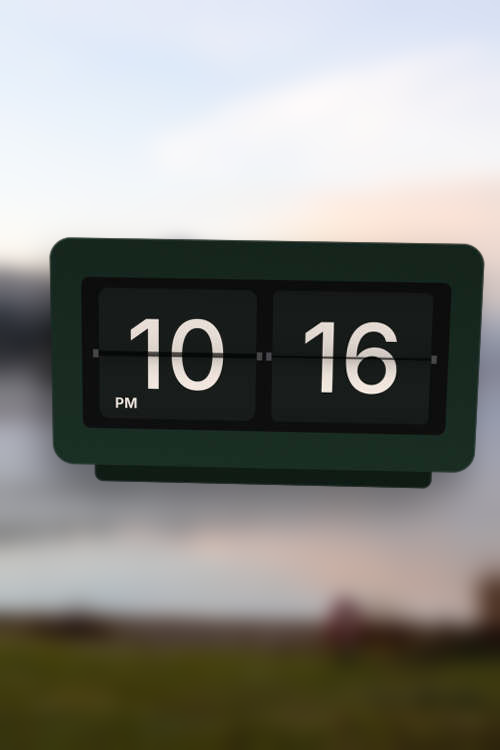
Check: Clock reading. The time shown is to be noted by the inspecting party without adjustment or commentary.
10:16
